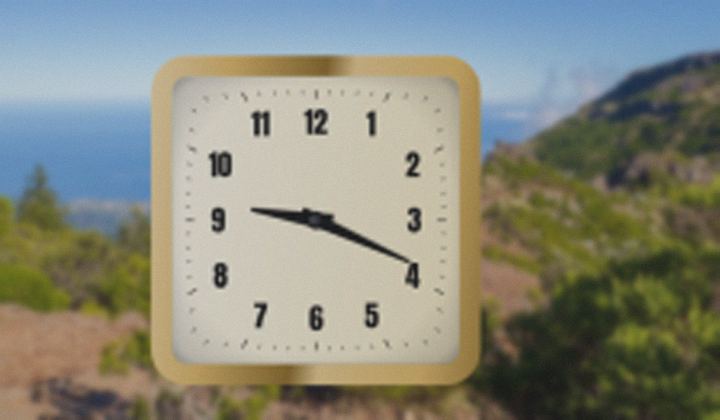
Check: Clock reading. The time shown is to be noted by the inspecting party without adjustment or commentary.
9:19
